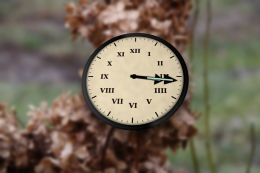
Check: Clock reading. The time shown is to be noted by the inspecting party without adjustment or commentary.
3:16
